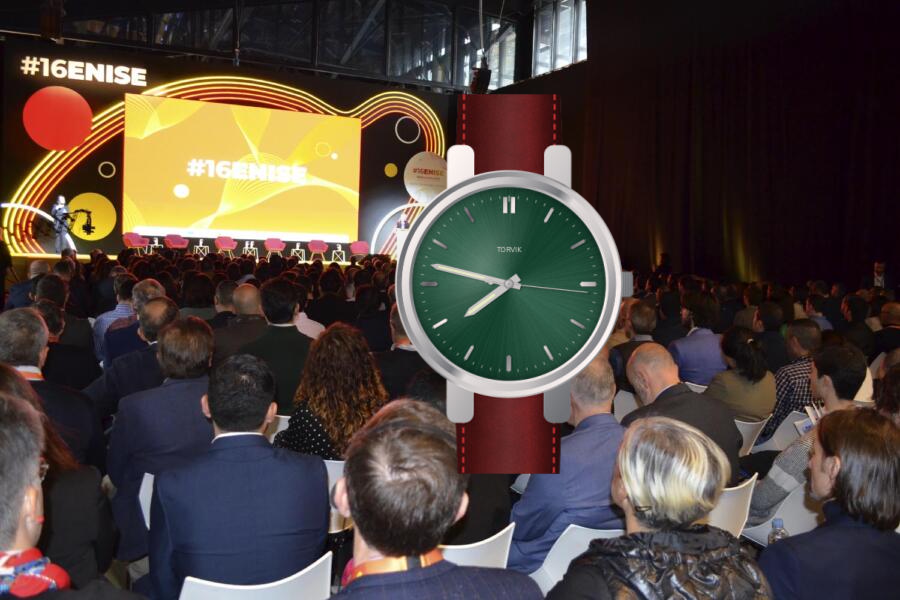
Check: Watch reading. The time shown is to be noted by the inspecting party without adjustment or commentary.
7:47:16
